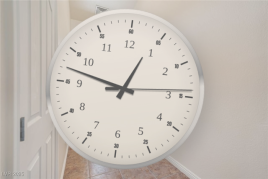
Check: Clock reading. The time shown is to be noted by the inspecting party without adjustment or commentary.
12:47:14
